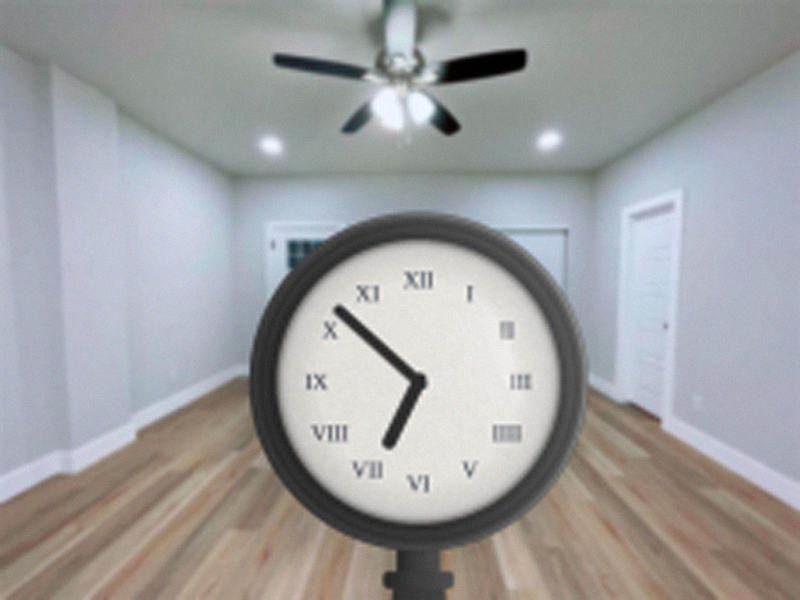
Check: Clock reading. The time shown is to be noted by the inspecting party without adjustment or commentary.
6:52
